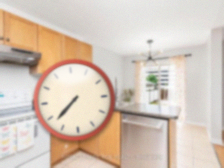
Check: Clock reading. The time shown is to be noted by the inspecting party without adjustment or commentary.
7:38
